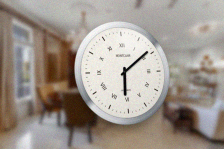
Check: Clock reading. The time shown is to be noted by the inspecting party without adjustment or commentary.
6:09
